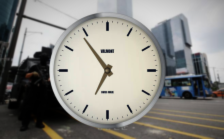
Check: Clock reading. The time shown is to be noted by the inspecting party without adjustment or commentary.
6:54
